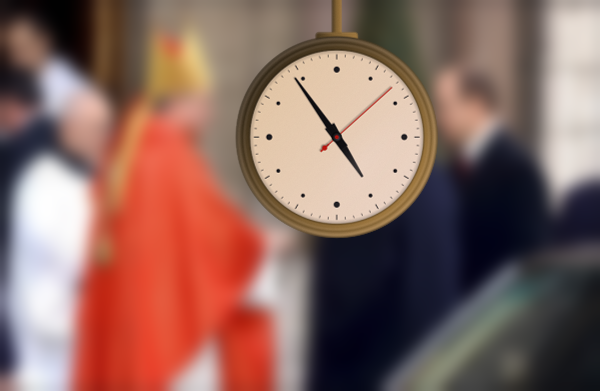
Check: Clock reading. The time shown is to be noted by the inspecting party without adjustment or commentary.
4:54:08
